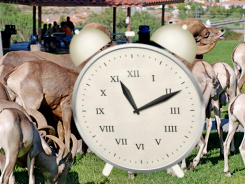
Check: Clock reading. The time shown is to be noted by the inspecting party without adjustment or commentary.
11:11
